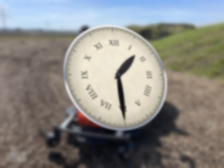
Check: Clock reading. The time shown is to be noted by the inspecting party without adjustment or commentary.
1:30
